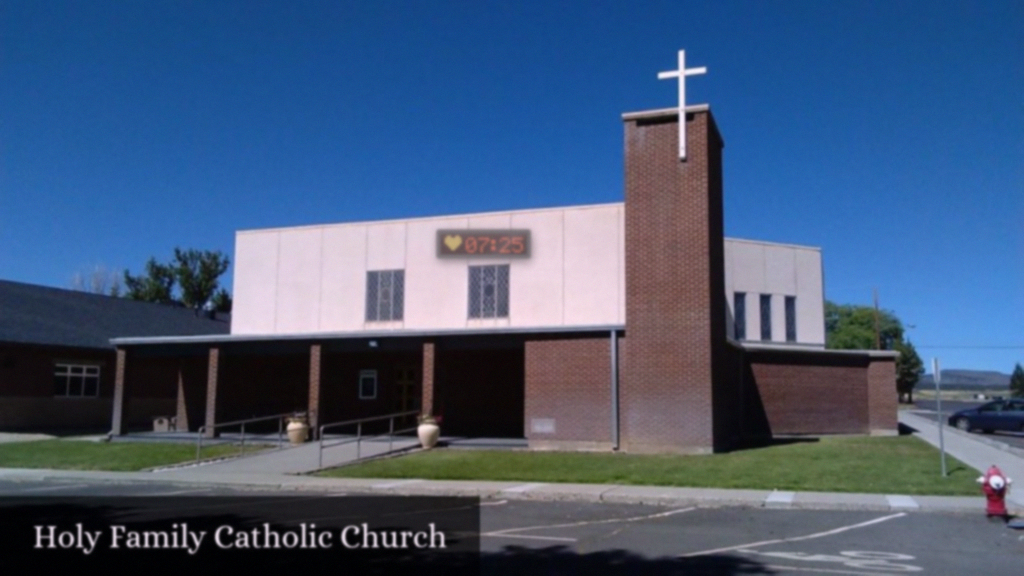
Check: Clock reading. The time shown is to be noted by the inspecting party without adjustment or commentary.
7:25
